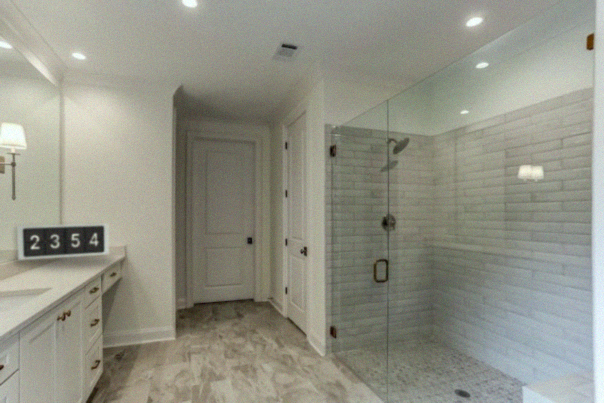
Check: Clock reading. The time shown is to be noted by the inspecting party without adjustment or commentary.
23:54
